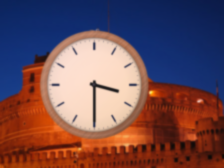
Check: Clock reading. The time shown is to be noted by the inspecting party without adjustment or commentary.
3:30
